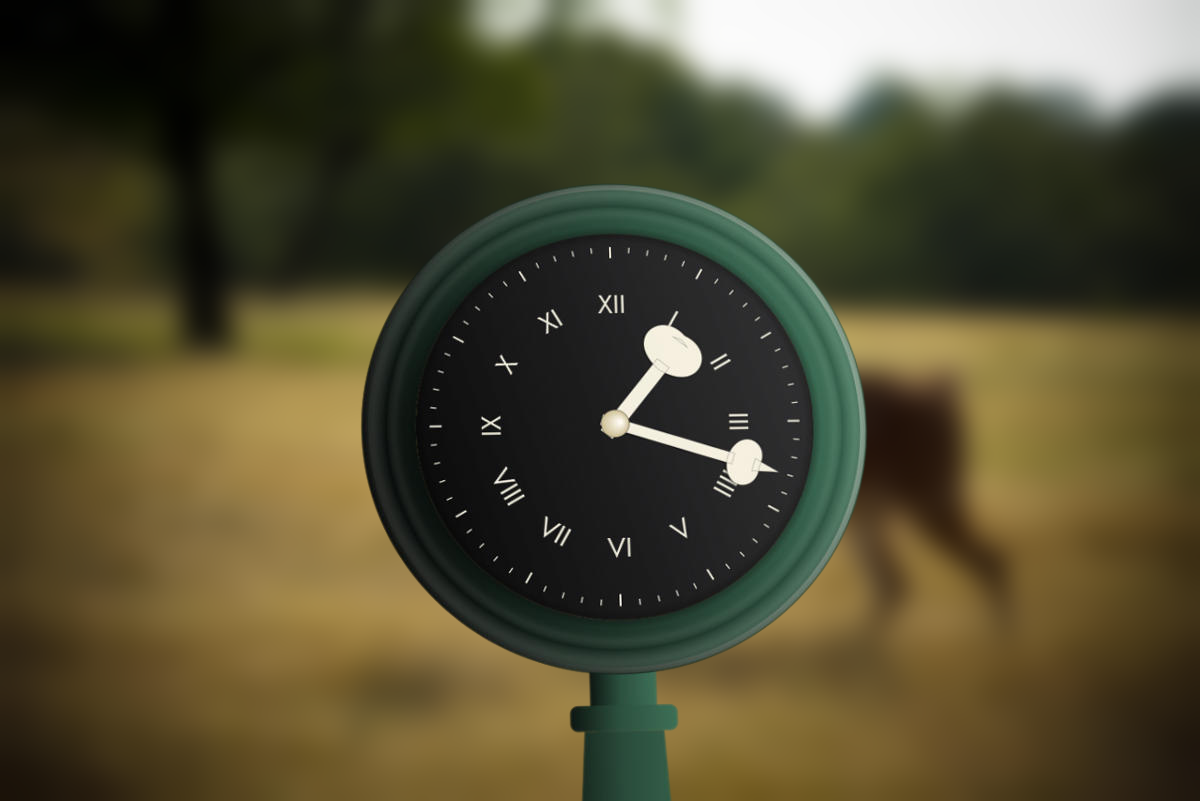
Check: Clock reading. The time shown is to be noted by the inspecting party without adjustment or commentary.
1:18
